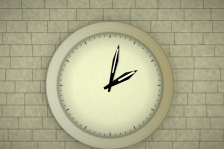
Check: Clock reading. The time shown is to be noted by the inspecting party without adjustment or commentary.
2:02
